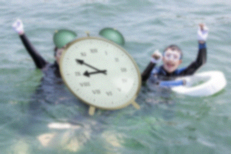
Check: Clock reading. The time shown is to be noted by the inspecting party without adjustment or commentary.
8:51
